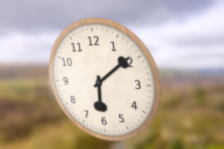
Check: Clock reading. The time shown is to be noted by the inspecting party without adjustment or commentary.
6:09
